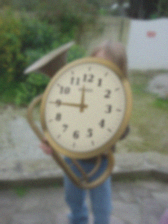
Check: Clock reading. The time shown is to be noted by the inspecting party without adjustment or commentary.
11:45
